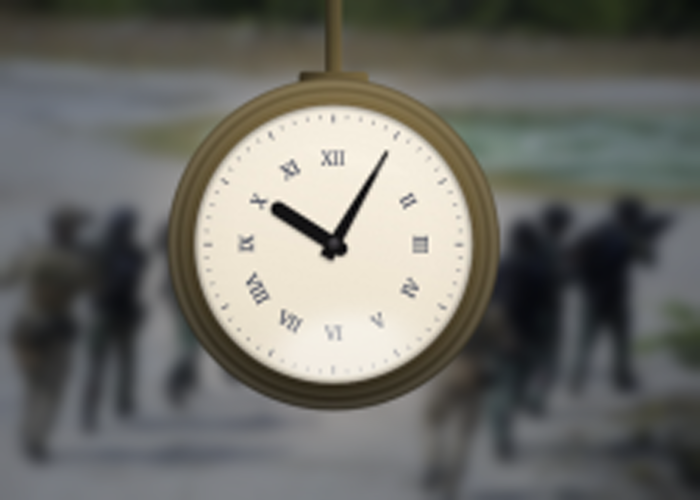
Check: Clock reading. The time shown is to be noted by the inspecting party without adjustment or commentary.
10:05
